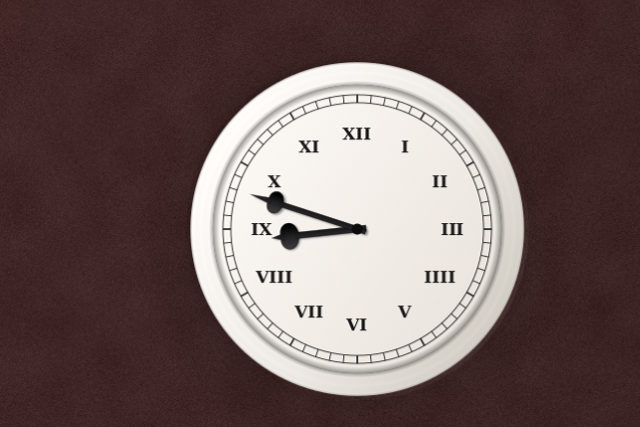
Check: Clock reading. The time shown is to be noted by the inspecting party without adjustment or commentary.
8:48
